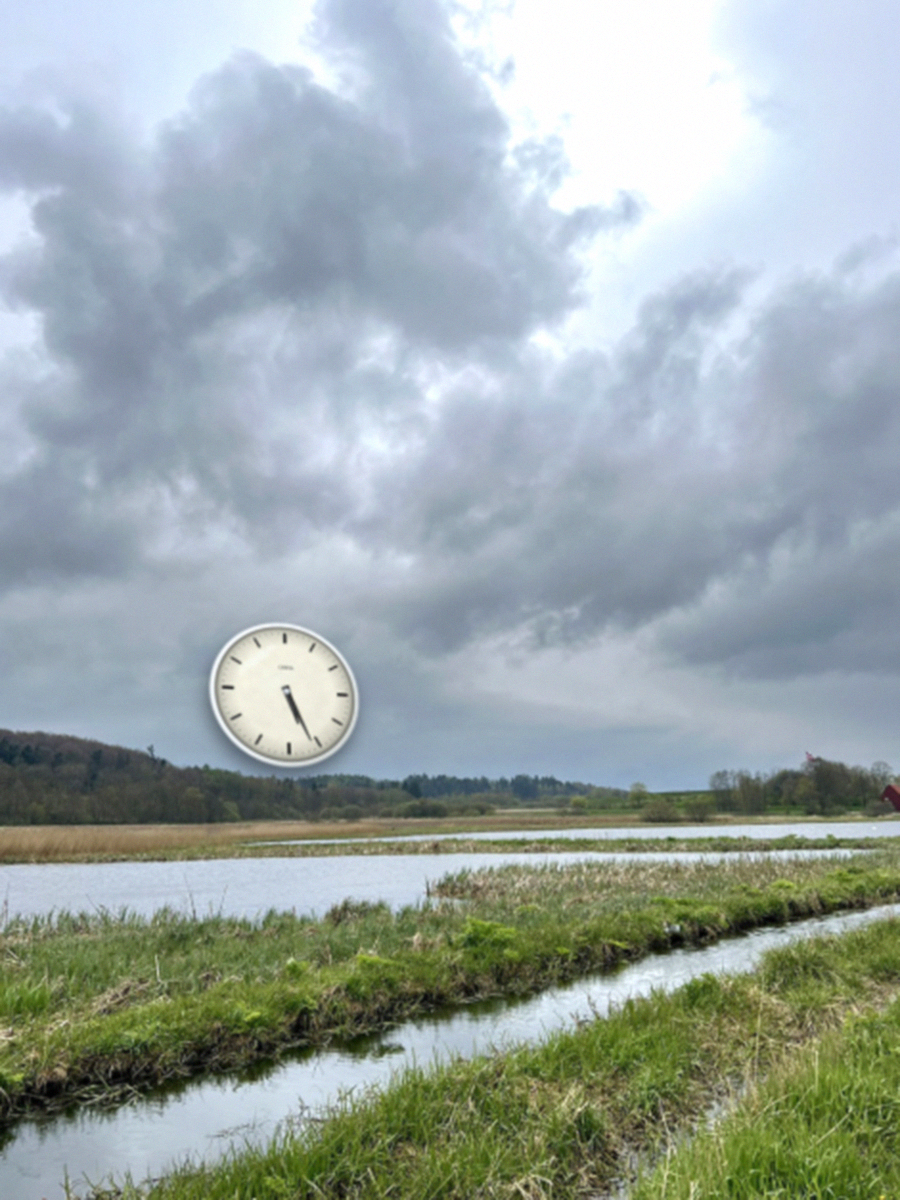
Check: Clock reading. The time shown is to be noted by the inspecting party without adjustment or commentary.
5:26
